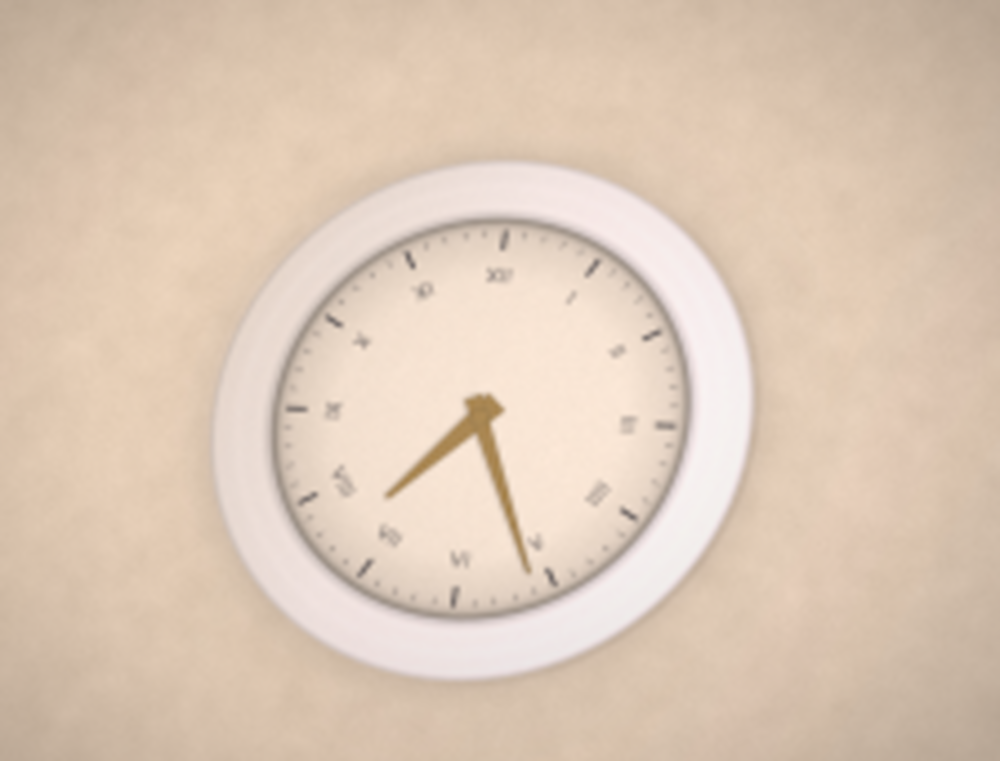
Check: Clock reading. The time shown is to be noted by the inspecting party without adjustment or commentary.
7:26
